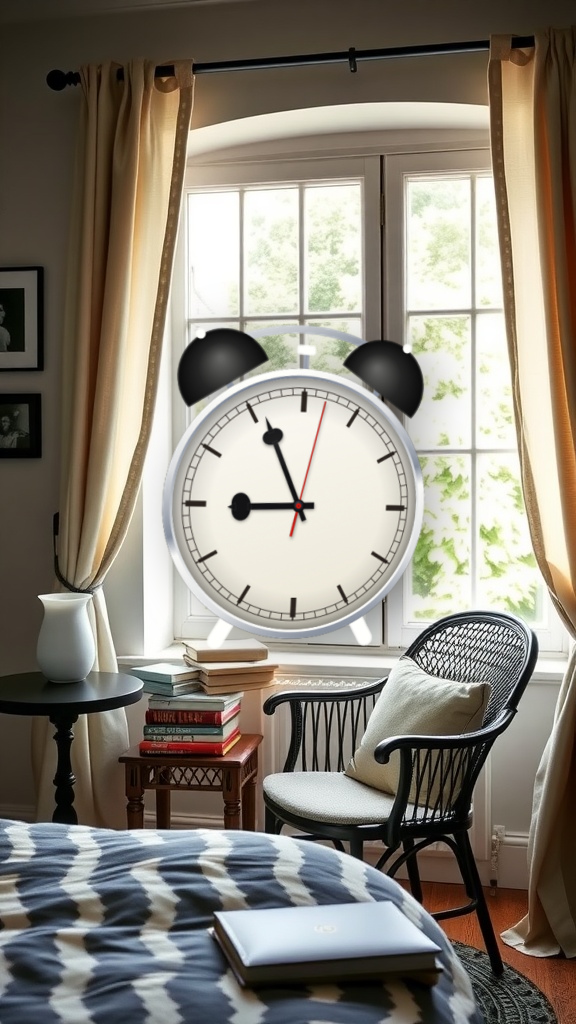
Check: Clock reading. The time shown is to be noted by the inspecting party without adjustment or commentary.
8:56:02
